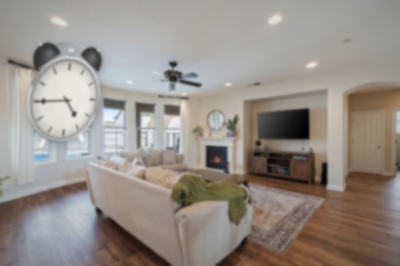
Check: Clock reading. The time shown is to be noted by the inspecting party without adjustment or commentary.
4:45
